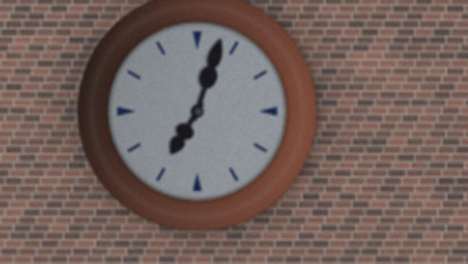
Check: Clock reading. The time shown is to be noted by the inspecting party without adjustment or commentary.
7:03
